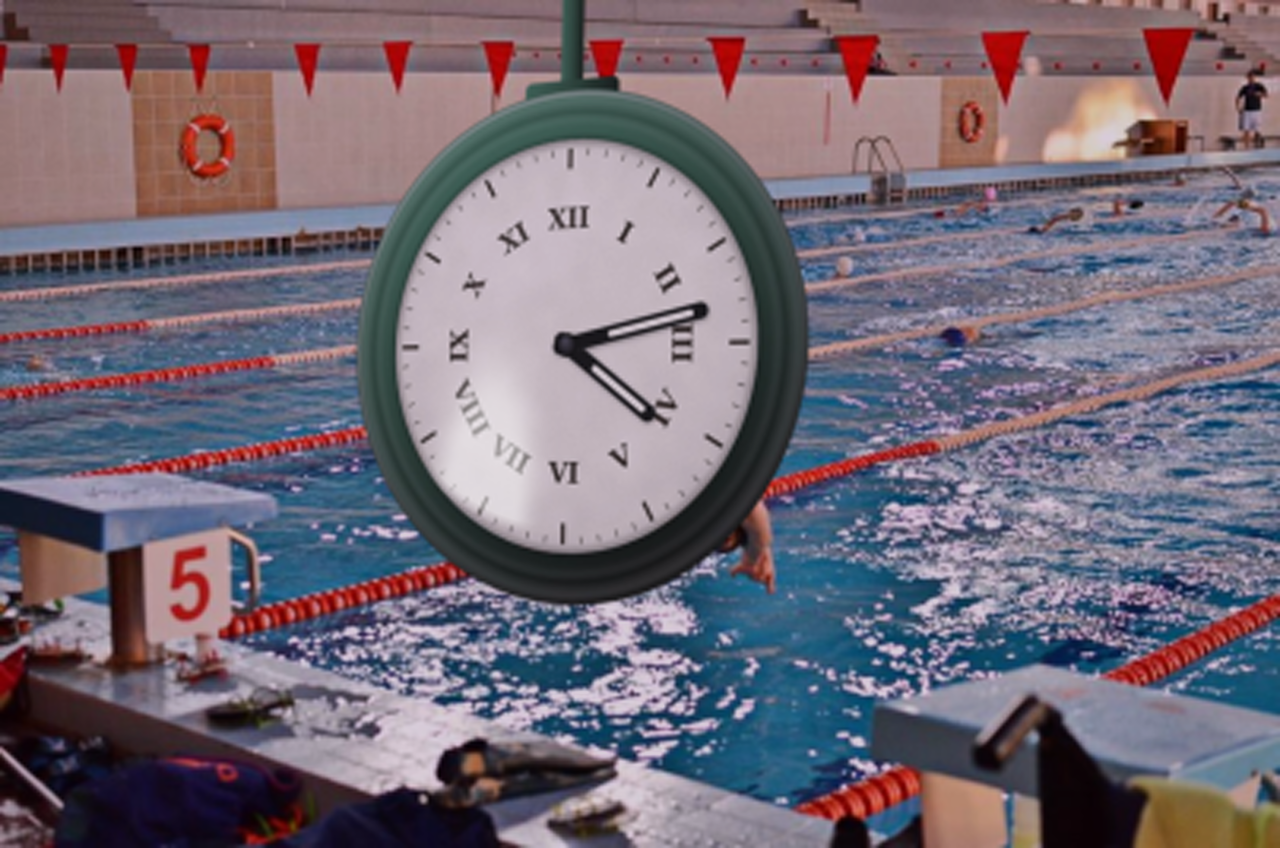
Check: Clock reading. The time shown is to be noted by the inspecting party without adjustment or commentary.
4:13
